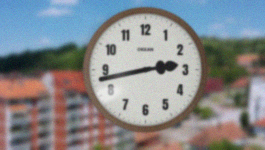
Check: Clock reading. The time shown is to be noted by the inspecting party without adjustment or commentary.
2:43
